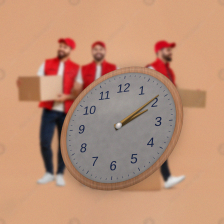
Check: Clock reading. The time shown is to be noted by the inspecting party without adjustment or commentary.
2:09
